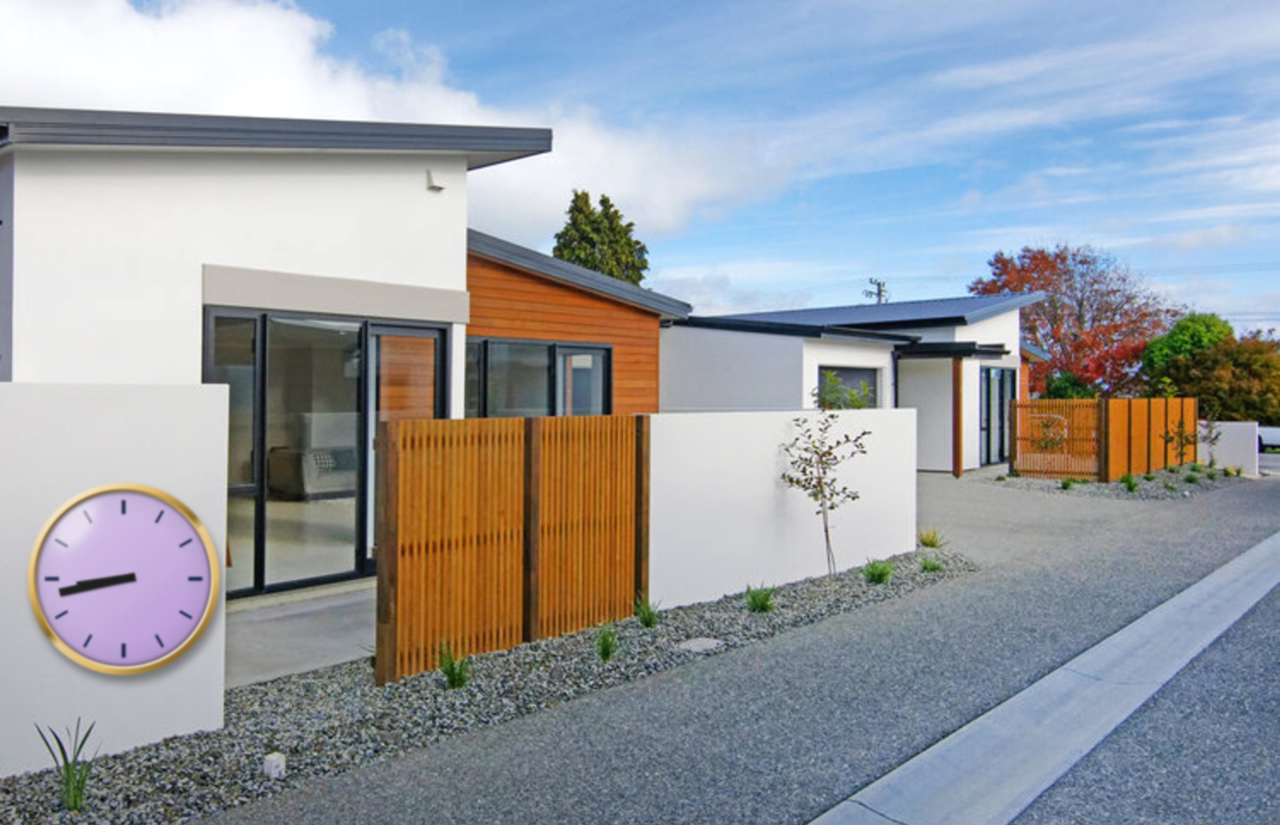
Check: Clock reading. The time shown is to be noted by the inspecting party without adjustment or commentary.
8:43
